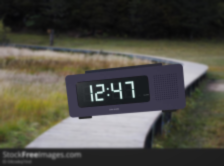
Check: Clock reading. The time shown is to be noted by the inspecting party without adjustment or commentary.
12:47
